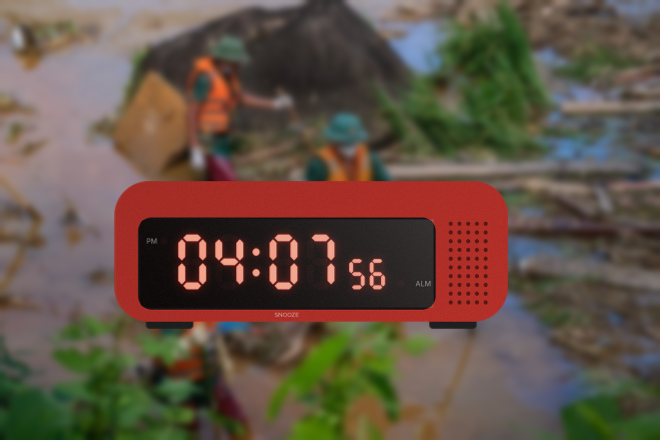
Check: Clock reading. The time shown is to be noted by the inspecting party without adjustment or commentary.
4:07:56
